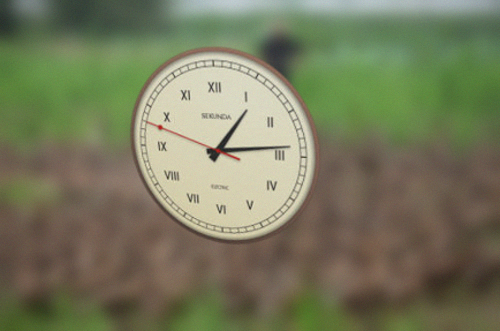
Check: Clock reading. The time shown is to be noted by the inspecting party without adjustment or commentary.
1:13:48
